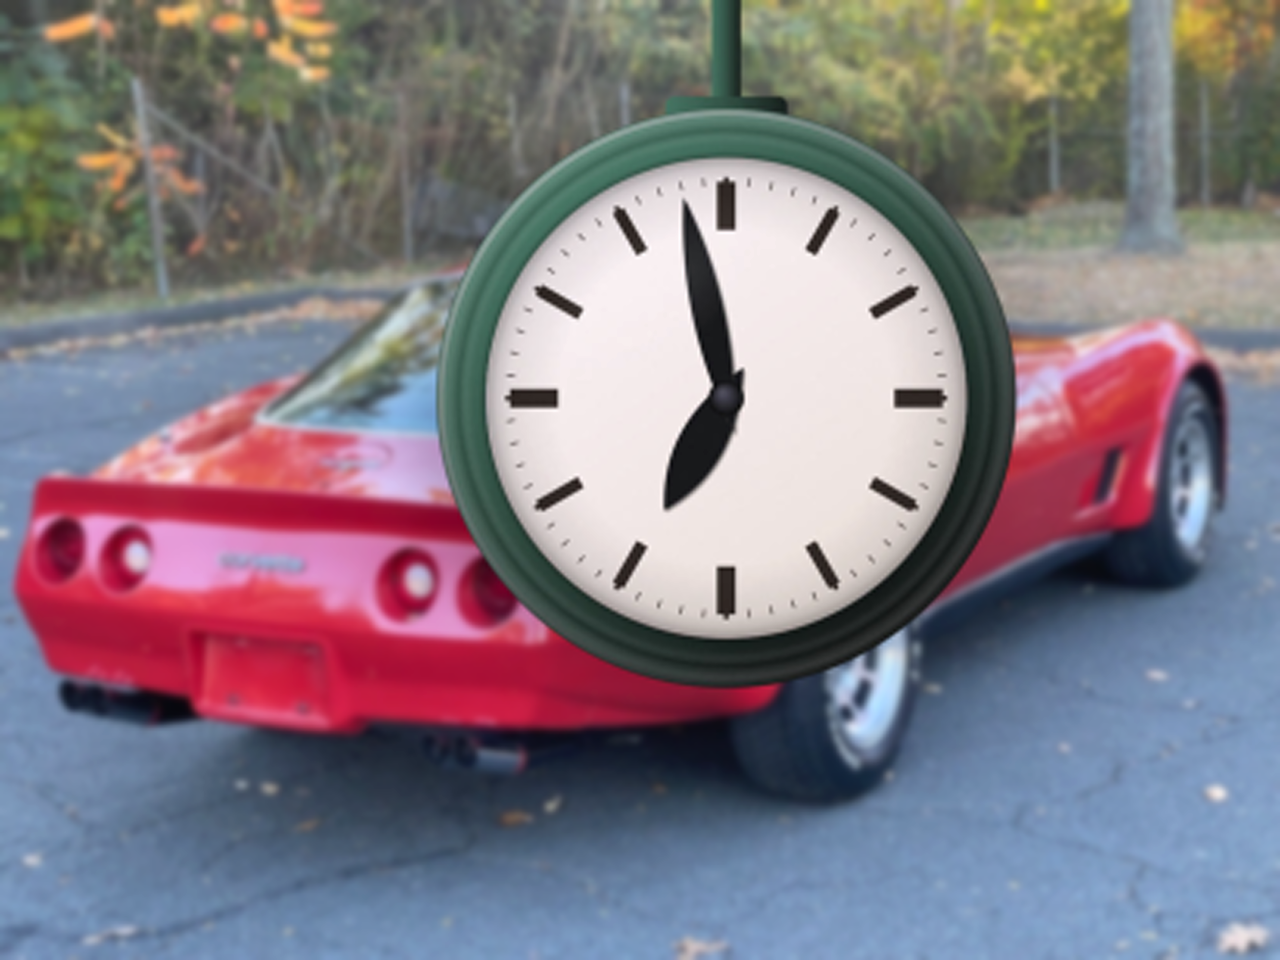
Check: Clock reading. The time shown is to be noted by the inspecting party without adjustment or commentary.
6:58
